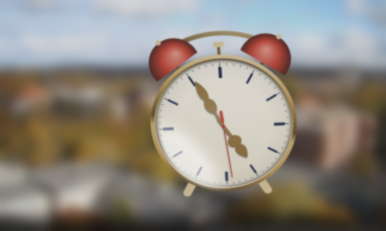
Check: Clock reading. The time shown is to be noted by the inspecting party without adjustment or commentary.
4:55:29
